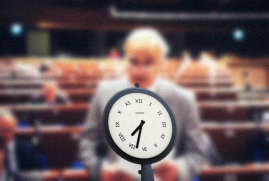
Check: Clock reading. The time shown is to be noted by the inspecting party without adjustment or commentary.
7:33
